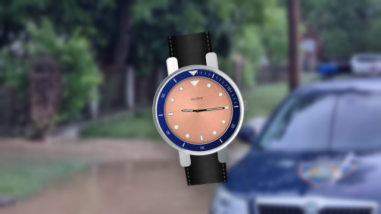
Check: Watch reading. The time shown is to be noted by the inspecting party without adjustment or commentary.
9:15
